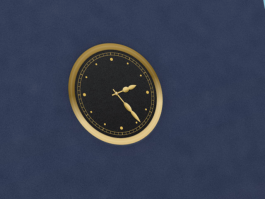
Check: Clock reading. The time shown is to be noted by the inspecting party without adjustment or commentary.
2:24
